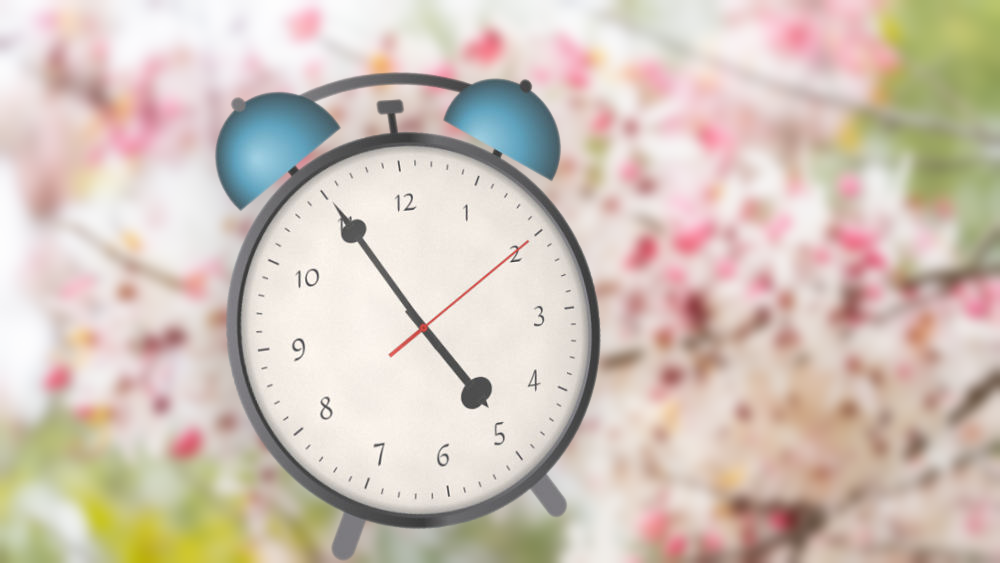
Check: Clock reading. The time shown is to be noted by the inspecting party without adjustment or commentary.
4:55:10
